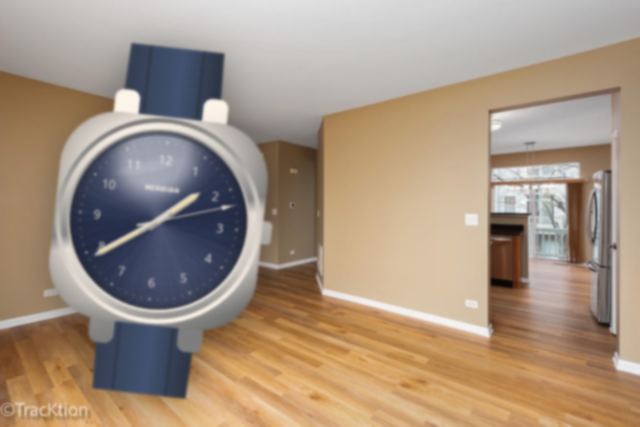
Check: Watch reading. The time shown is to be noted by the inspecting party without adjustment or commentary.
1:39:12
